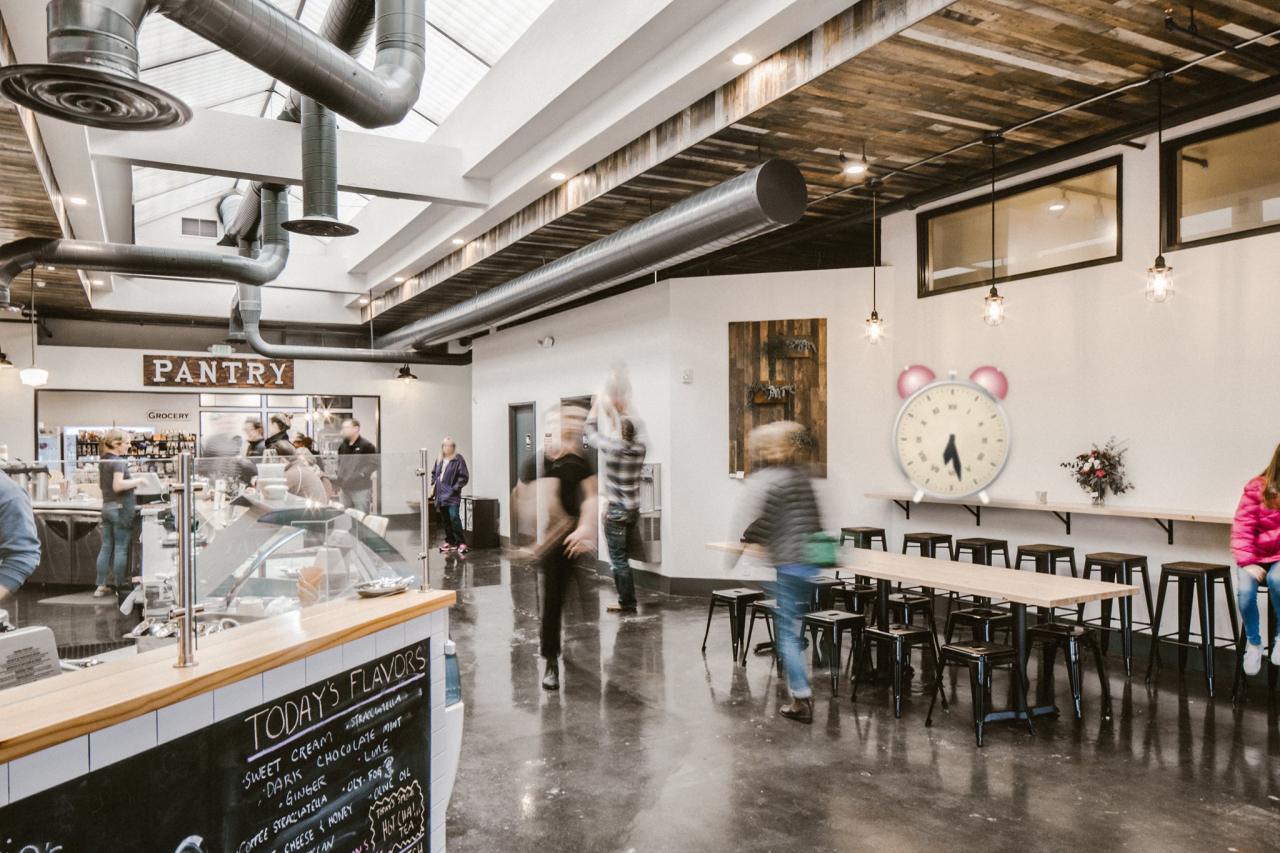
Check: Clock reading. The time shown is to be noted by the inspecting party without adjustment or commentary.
6:28
